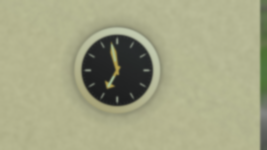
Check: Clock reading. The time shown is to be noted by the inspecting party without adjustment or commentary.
6:58
